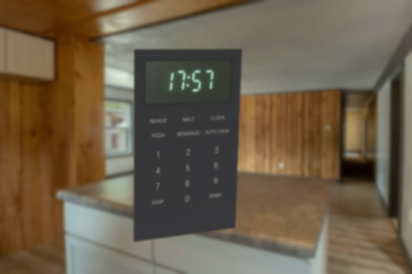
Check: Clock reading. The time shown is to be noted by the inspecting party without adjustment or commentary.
17:57
